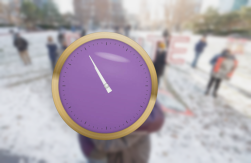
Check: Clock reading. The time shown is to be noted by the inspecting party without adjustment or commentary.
10:55
